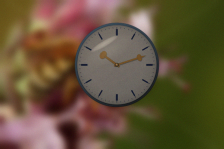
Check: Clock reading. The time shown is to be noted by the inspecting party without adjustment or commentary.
10:12
